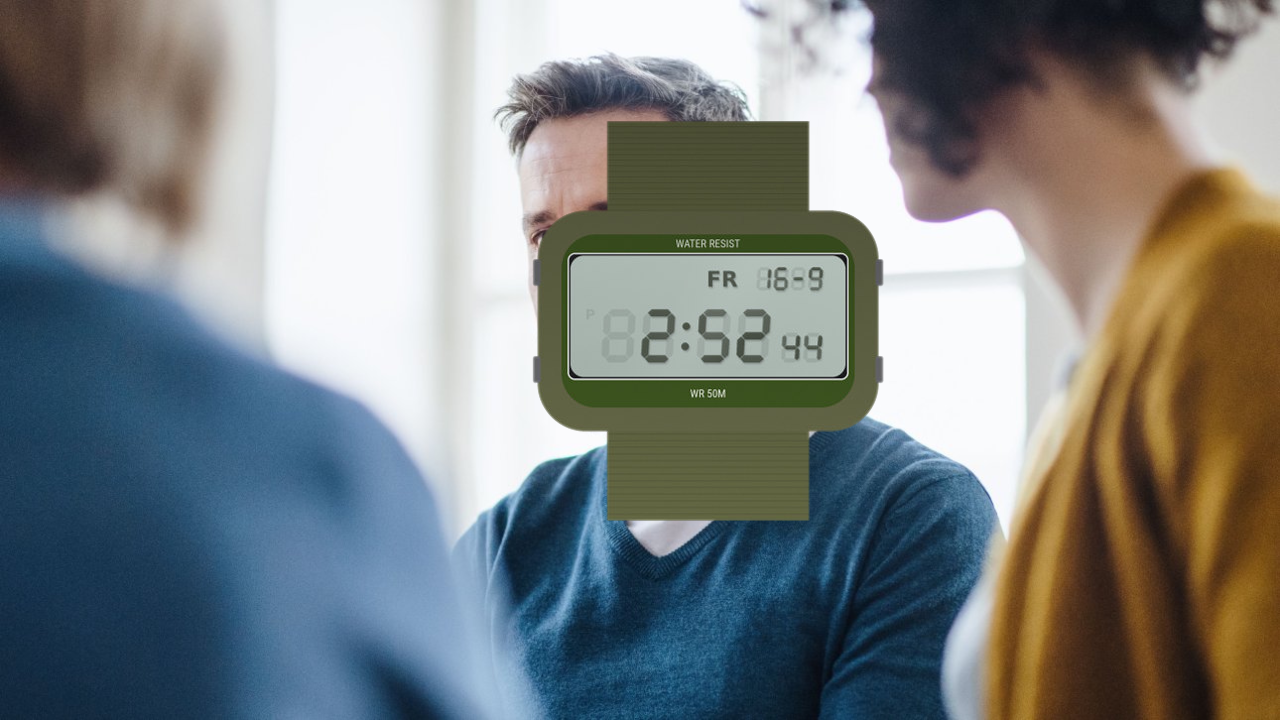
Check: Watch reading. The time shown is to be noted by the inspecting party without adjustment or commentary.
2:52:44
